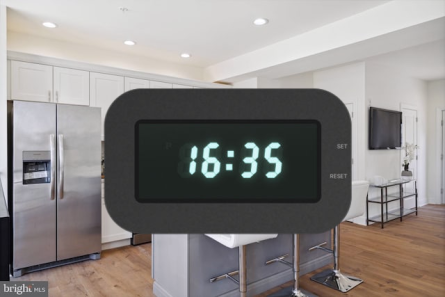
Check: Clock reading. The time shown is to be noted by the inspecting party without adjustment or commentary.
16:35
